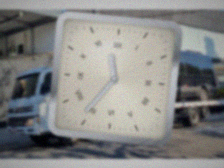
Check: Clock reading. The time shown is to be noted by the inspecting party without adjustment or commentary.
11:36
